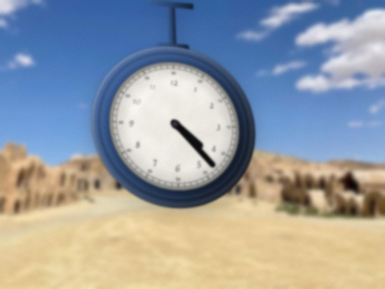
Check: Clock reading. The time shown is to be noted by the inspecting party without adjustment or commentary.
4:23
